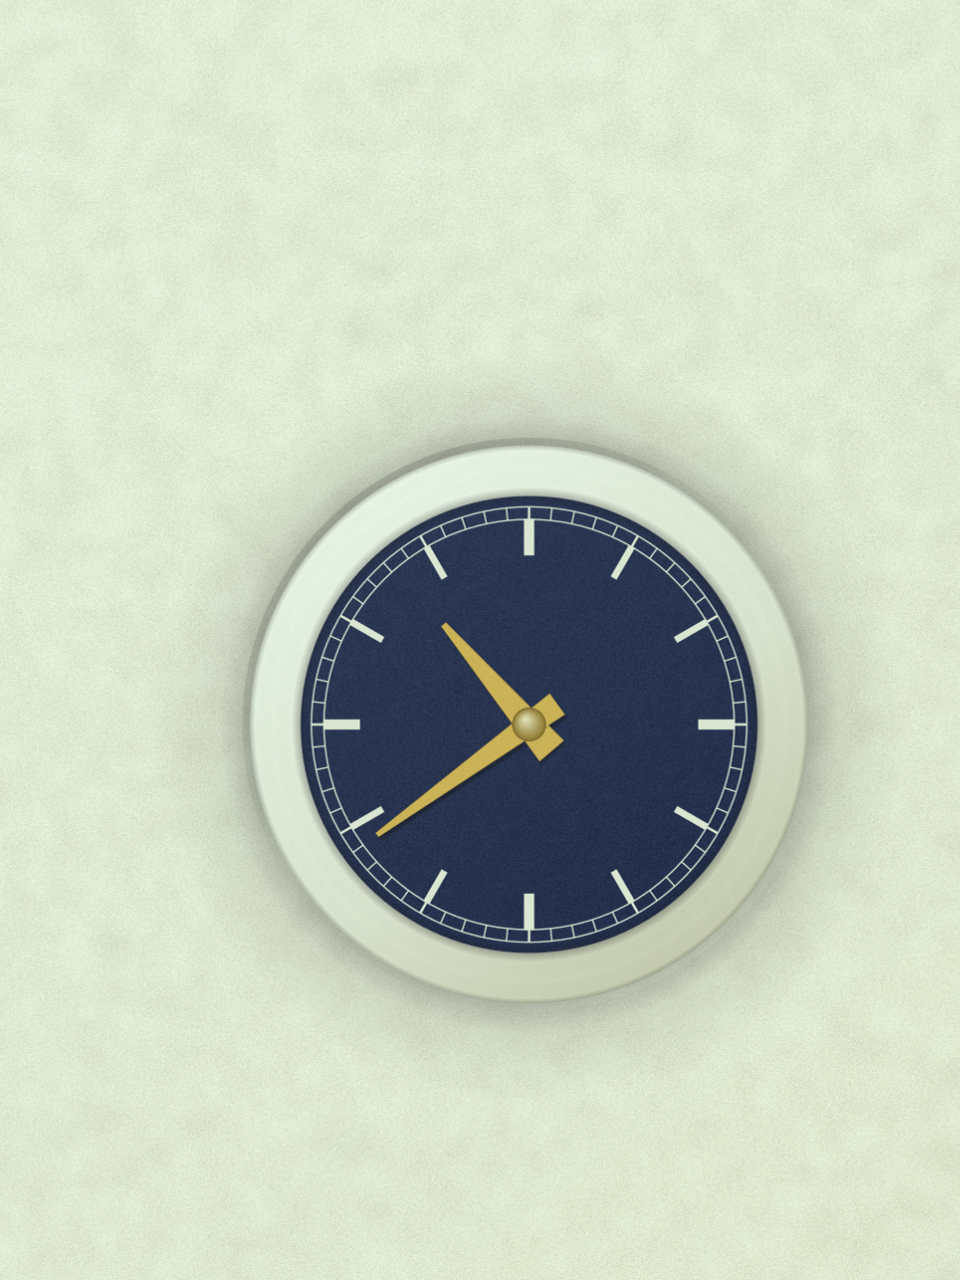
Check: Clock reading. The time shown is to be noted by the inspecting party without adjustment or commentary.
10:39
